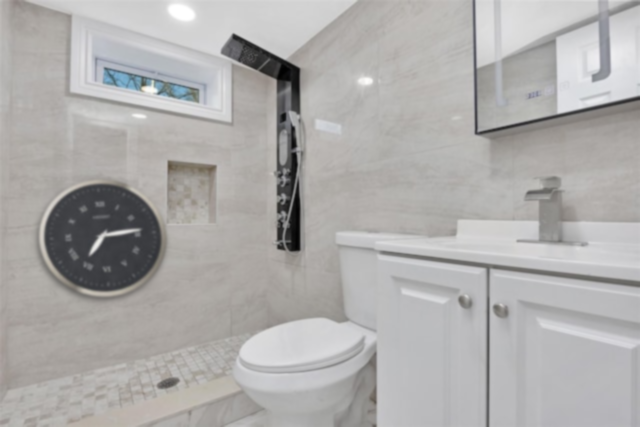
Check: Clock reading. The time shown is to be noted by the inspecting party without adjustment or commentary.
7:14
